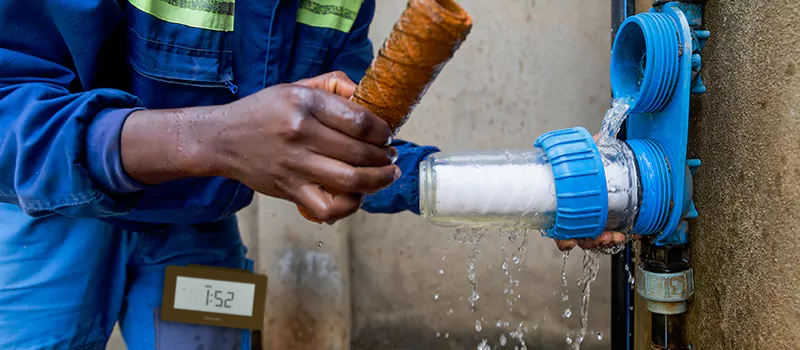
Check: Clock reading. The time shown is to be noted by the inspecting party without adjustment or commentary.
1:52
